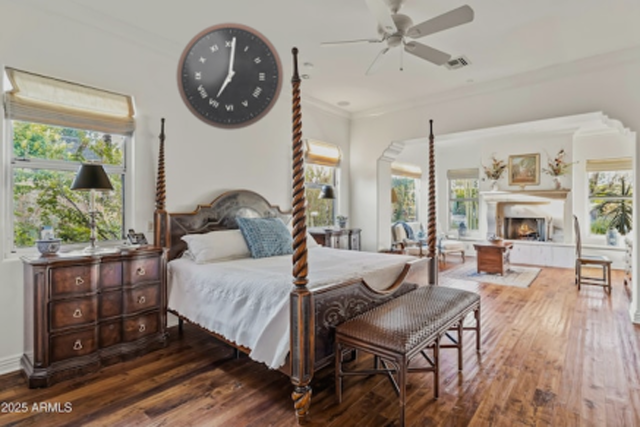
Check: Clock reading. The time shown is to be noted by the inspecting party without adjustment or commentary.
7:01
